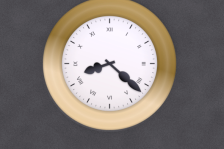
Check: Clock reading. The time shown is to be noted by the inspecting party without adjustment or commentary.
8:22
